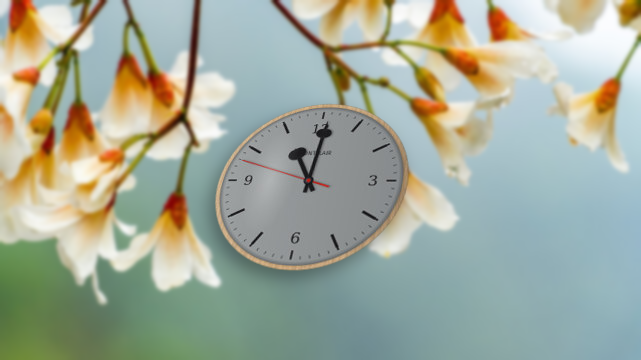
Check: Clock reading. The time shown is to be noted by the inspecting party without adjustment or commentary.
11:00:48
